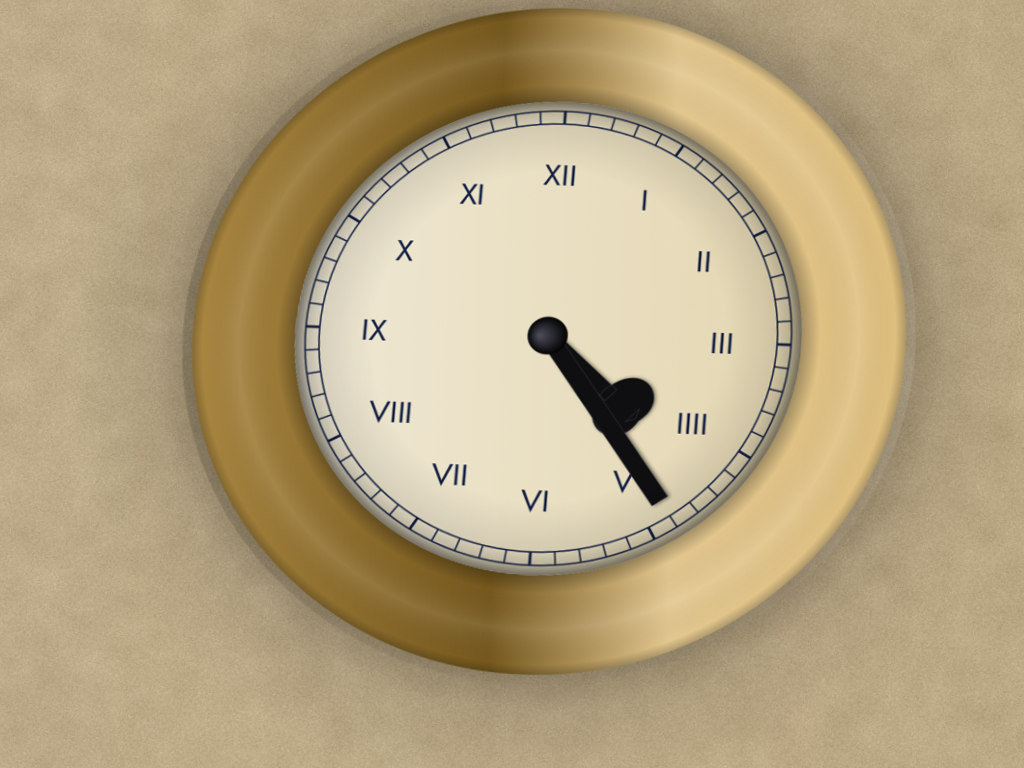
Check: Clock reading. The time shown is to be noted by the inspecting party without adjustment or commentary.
4:24
